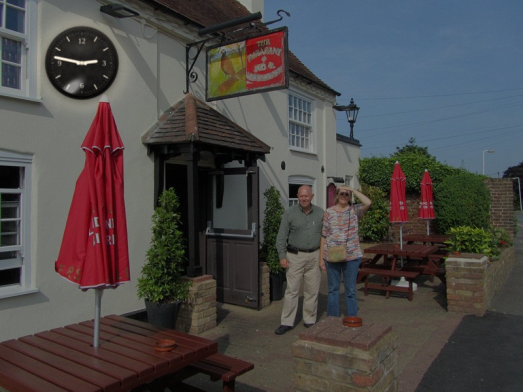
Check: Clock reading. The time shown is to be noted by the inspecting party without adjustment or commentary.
2:47
